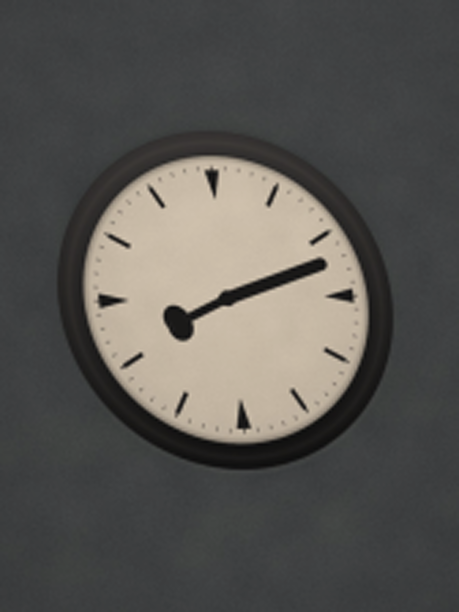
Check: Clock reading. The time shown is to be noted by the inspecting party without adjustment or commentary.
8:12
